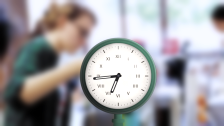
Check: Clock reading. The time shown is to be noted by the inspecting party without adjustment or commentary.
6:44
